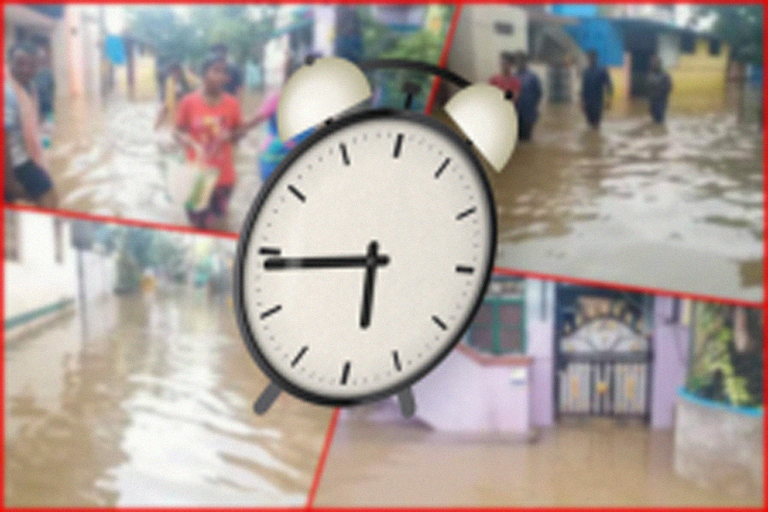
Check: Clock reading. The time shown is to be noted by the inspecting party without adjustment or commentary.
5:44
